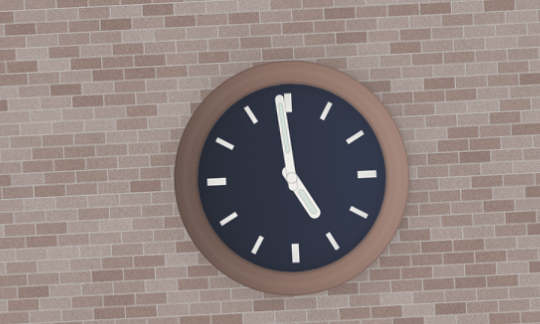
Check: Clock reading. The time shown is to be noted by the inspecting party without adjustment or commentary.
4:59
